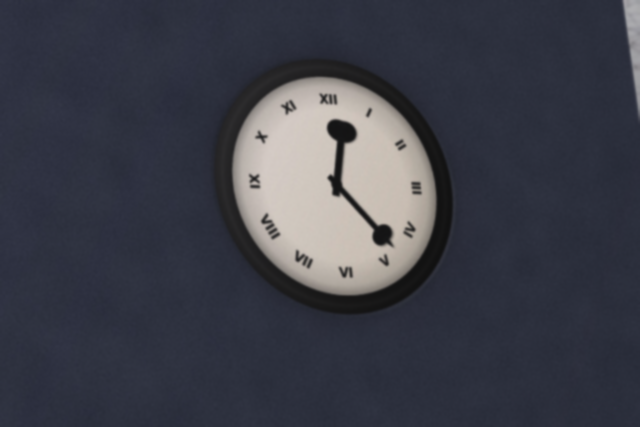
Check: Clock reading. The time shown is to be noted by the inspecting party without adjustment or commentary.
12:23
